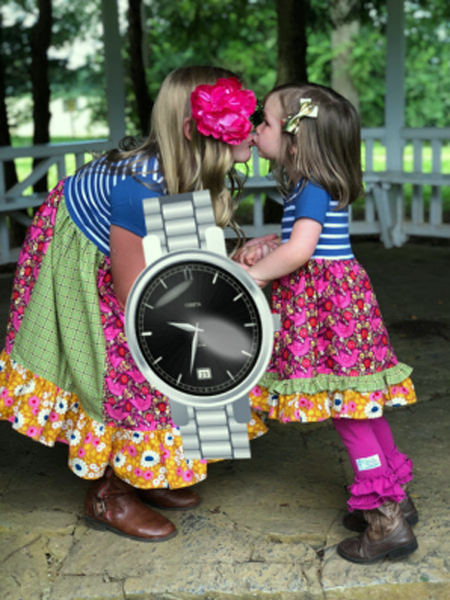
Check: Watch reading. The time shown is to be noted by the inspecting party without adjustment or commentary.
9:33
